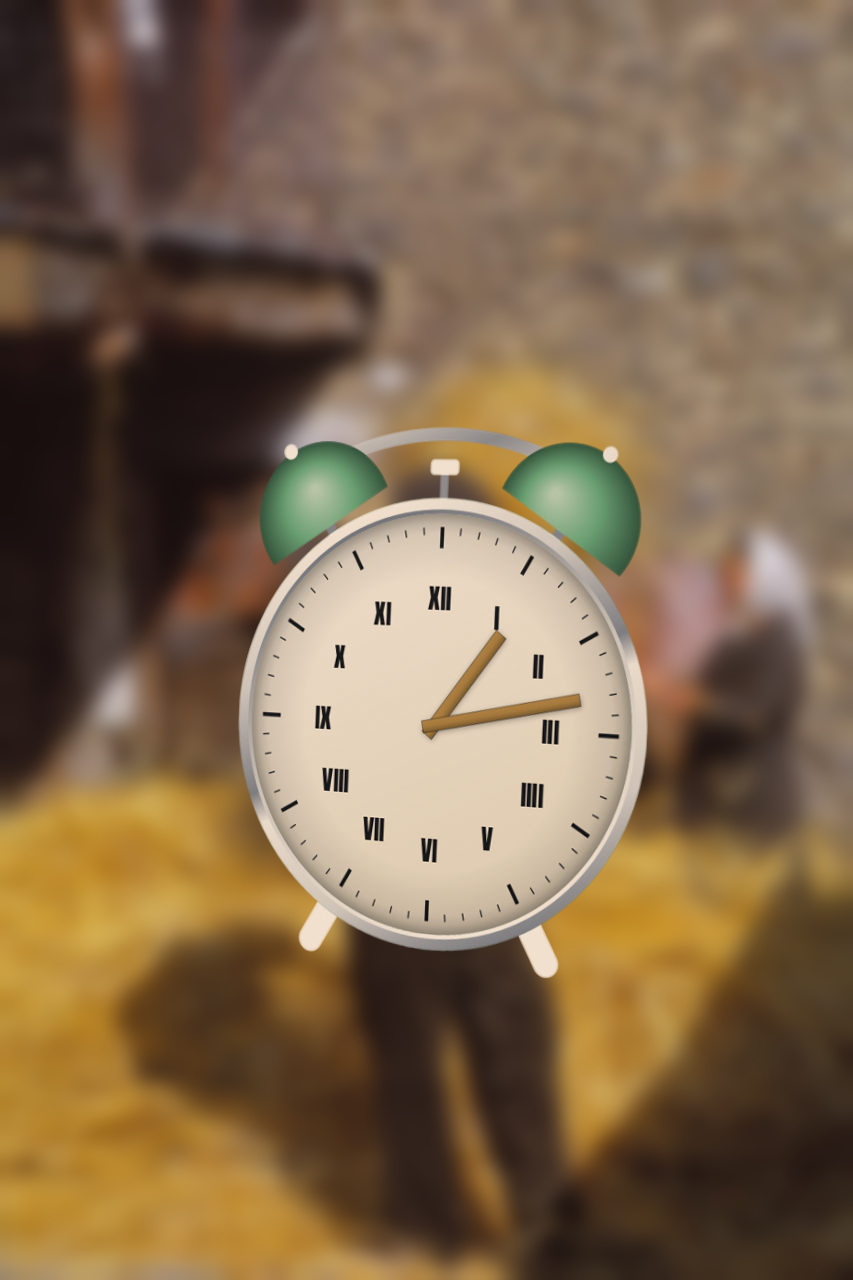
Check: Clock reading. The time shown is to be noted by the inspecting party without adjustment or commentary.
1:13
